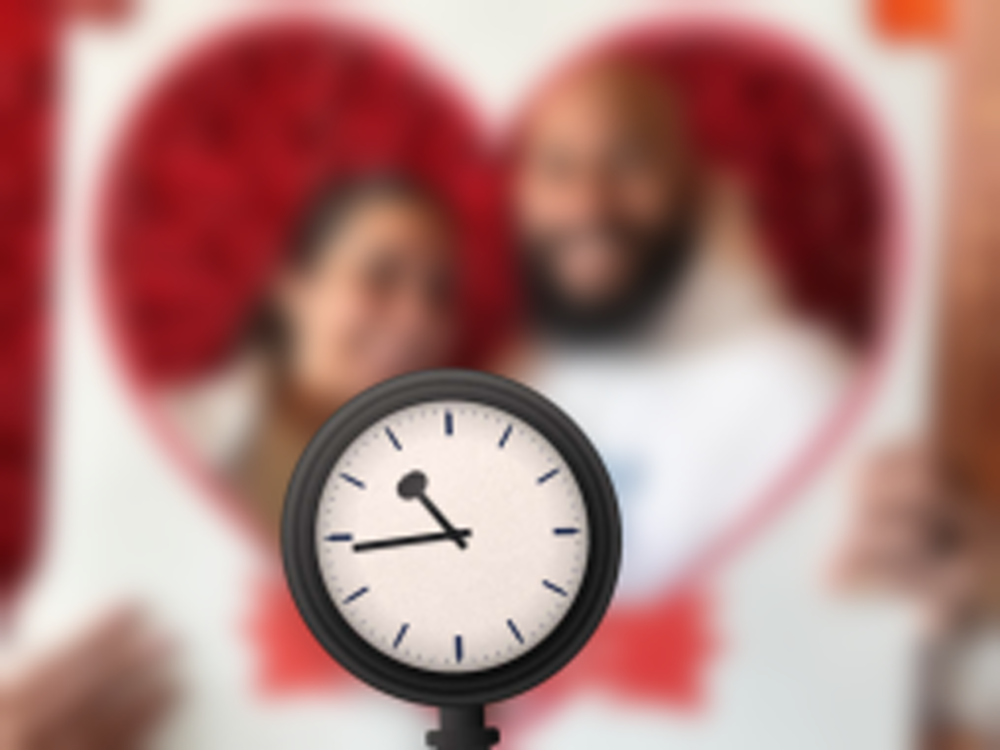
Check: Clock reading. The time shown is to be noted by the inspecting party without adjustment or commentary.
10:44
